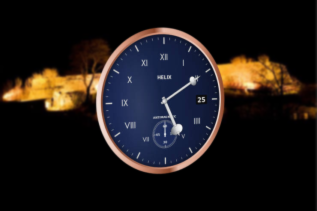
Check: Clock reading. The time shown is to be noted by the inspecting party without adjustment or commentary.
5:10
